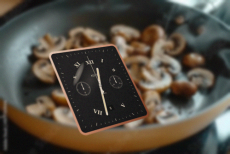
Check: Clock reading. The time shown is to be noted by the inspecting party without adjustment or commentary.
12:32
